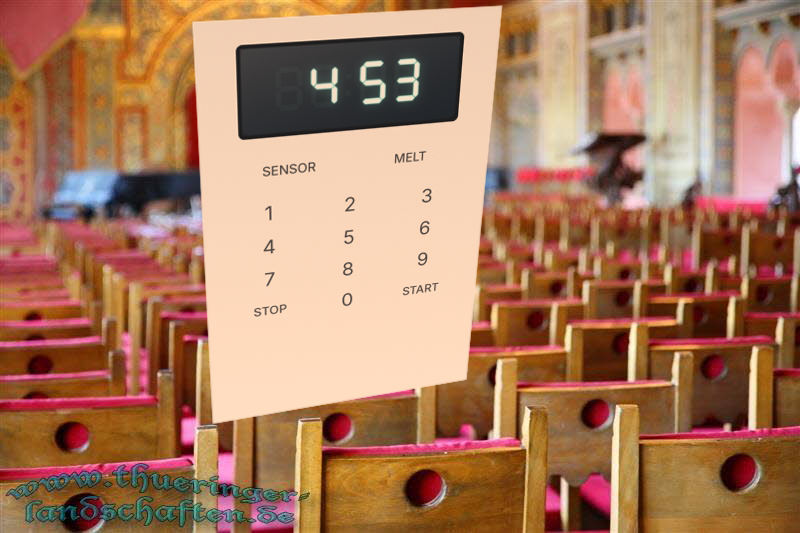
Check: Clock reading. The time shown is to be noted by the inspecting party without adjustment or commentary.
4:53
